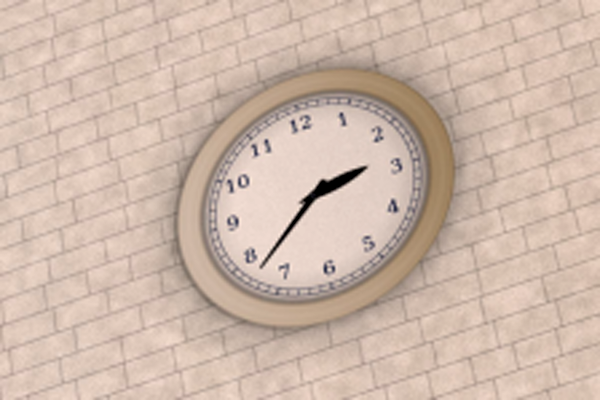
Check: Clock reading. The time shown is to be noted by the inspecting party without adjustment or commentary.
2:38
